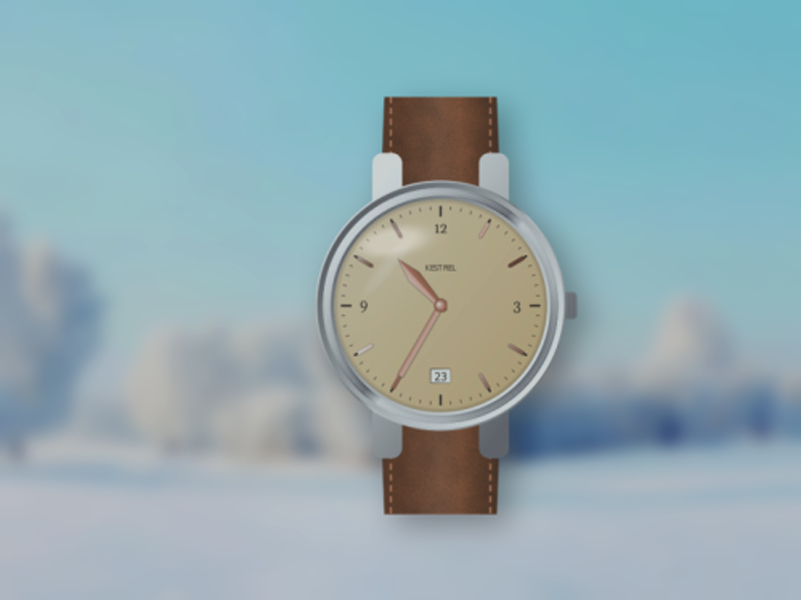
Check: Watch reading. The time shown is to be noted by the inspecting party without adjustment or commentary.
10:35
